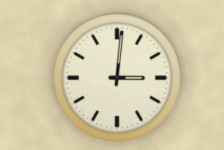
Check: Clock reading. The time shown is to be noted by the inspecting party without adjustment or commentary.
3:01
